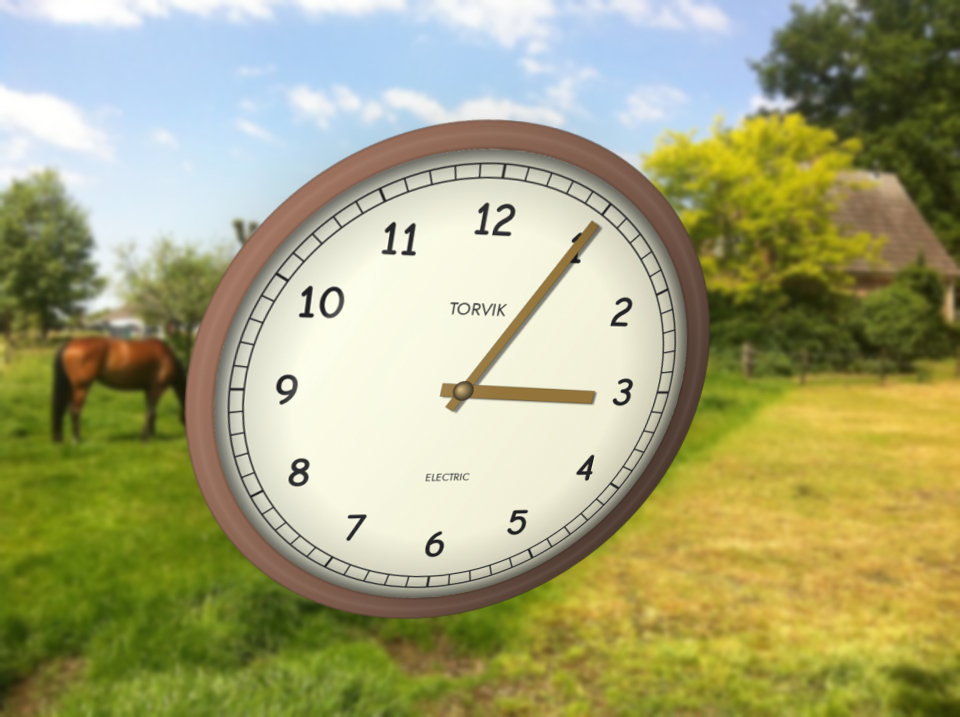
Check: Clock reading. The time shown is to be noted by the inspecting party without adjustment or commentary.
3:05
